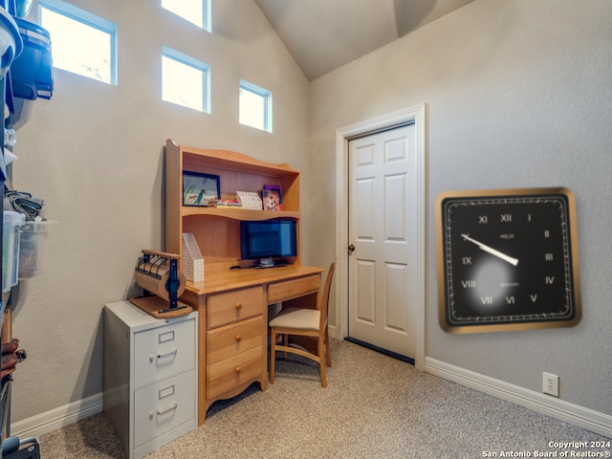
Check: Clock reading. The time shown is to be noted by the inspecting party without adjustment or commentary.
9:50
